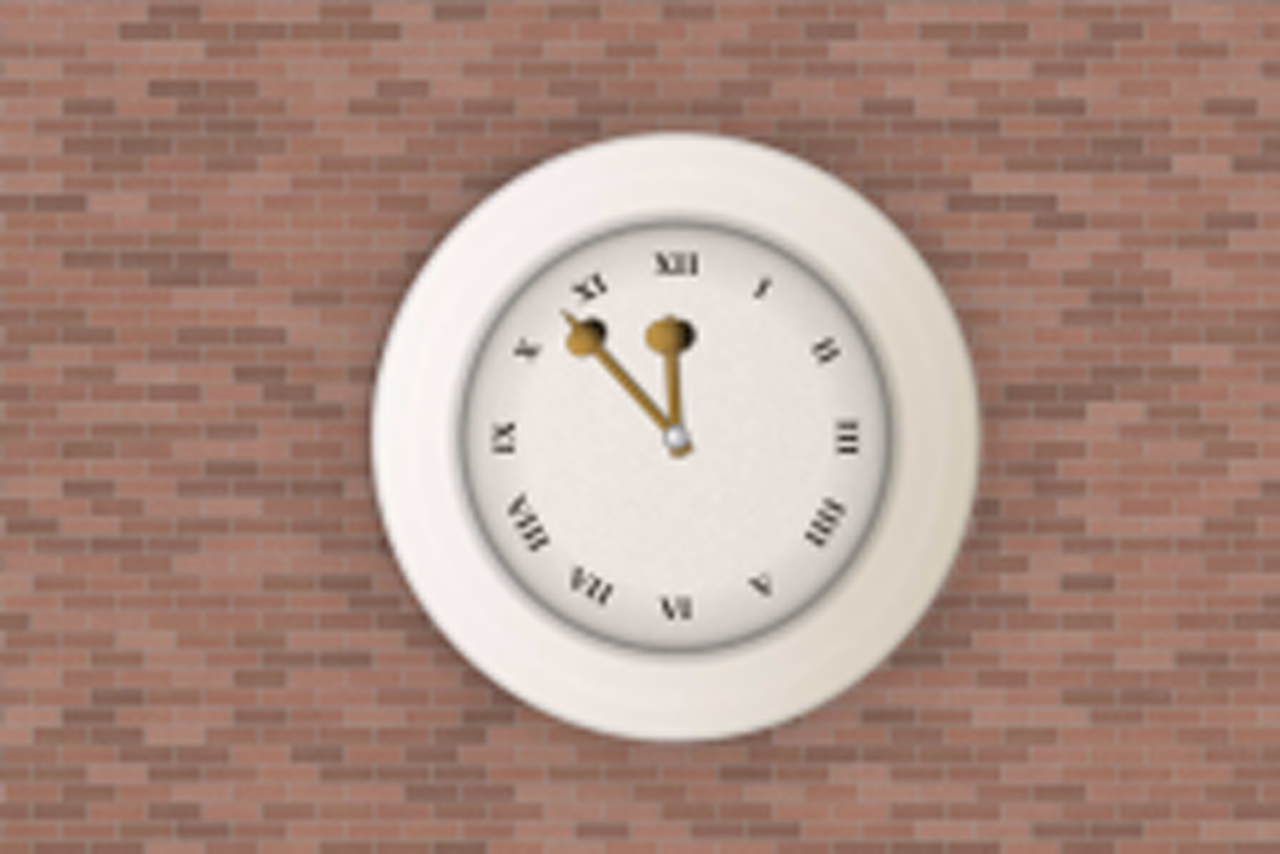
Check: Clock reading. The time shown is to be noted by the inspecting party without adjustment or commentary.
11:53
